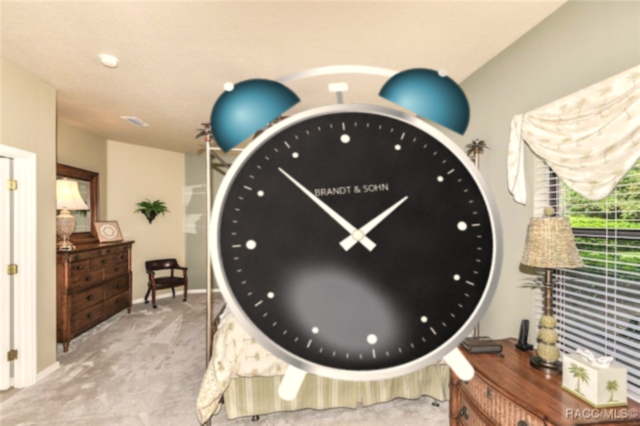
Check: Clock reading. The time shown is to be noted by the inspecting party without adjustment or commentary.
1:53
